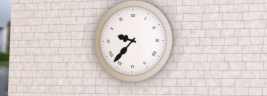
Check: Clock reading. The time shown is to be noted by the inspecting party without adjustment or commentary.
9:37
